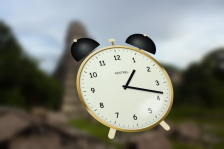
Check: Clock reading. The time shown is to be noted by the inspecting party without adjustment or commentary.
1:18
